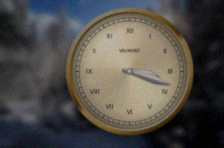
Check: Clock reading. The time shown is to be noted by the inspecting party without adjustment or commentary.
3:18
